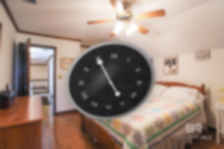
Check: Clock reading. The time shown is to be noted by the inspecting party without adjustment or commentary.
4:55
